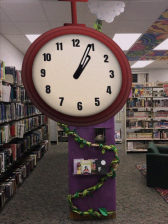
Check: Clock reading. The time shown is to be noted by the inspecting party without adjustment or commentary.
1:04
